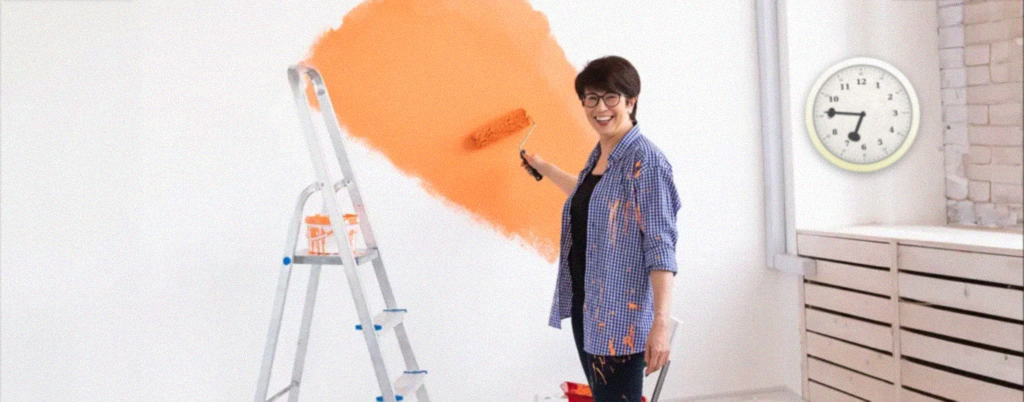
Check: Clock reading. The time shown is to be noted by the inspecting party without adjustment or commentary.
6:46
